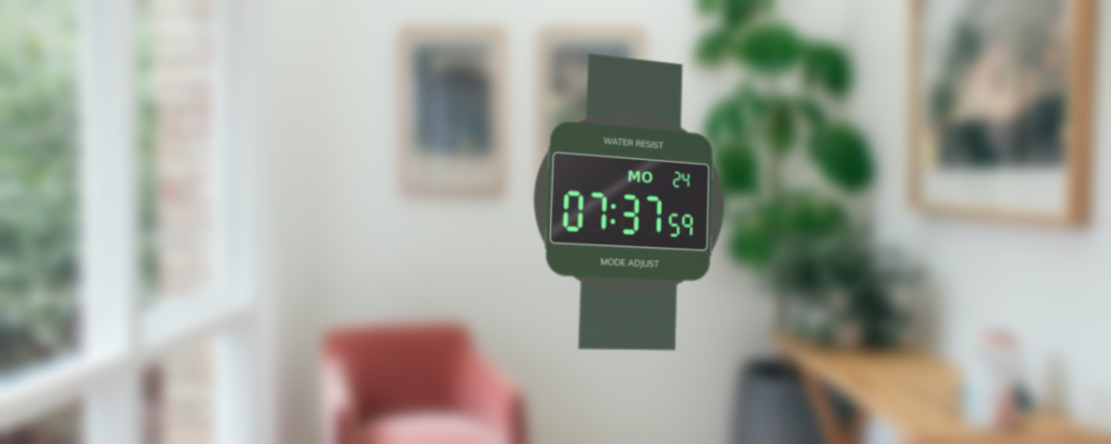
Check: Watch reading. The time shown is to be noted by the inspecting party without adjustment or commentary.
7:37:59
